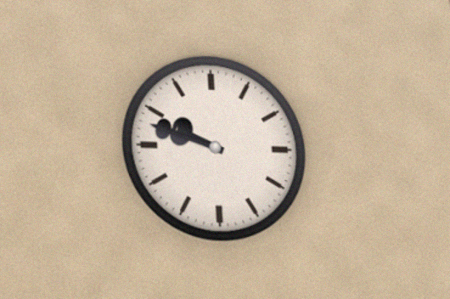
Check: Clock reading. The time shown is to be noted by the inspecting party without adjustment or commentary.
9:48
